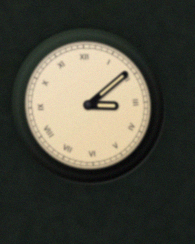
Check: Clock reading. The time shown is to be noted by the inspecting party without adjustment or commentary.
3:09
